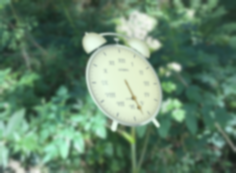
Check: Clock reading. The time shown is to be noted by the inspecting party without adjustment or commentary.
5:27
